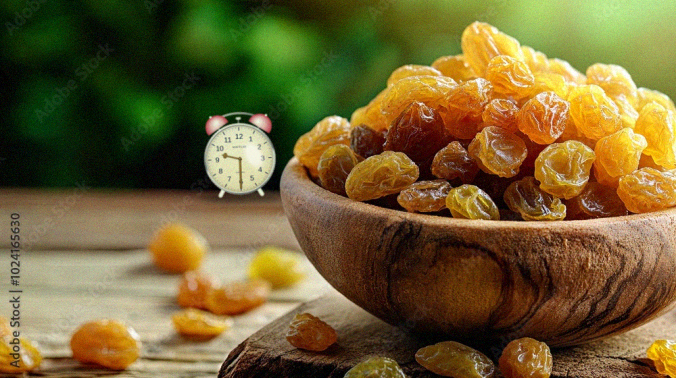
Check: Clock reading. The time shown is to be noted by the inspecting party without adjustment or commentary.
9:30
